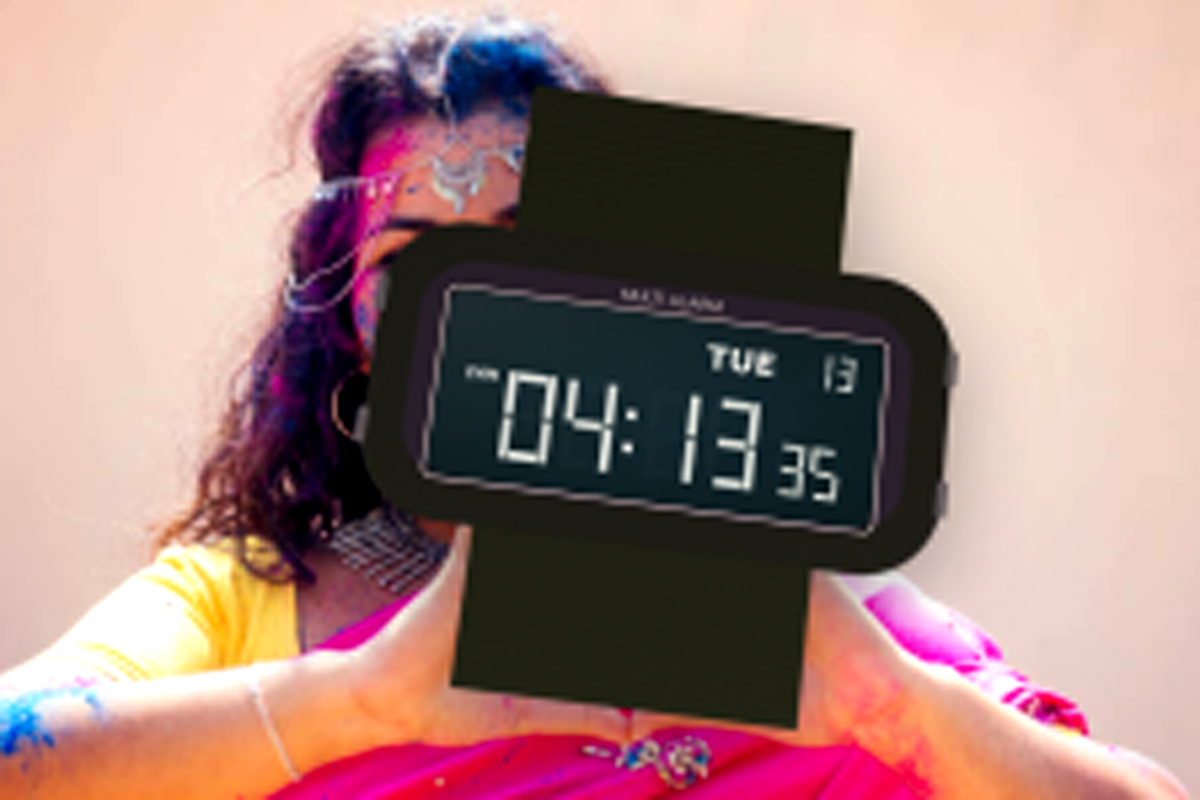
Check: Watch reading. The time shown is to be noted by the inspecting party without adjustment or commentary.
4:13:35
